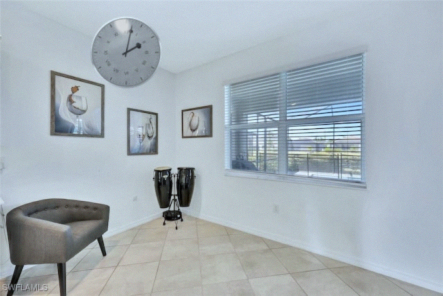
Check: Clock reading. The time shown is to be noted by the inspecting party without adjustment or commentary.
2:02
